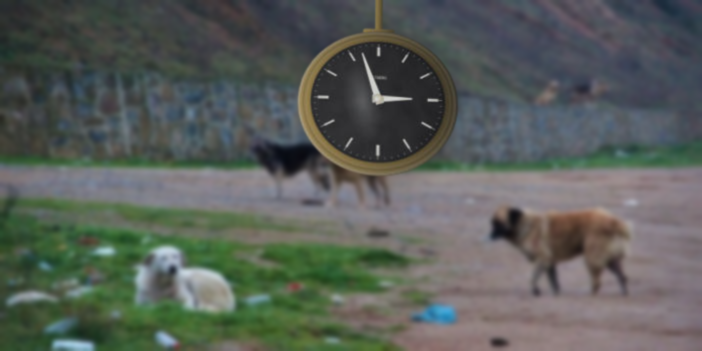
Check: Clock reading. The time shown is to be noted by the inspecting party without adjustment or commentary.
2:57
